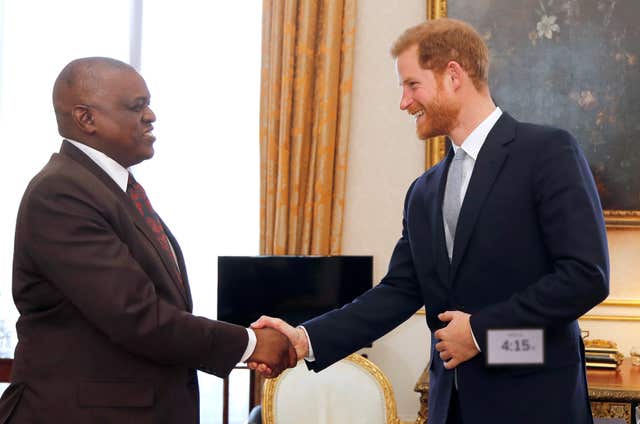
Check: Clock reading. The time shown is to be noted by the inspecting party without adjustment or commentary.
4:15
